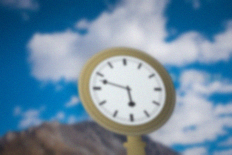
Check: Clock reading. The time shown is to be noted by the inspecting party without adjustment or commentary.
5:48
